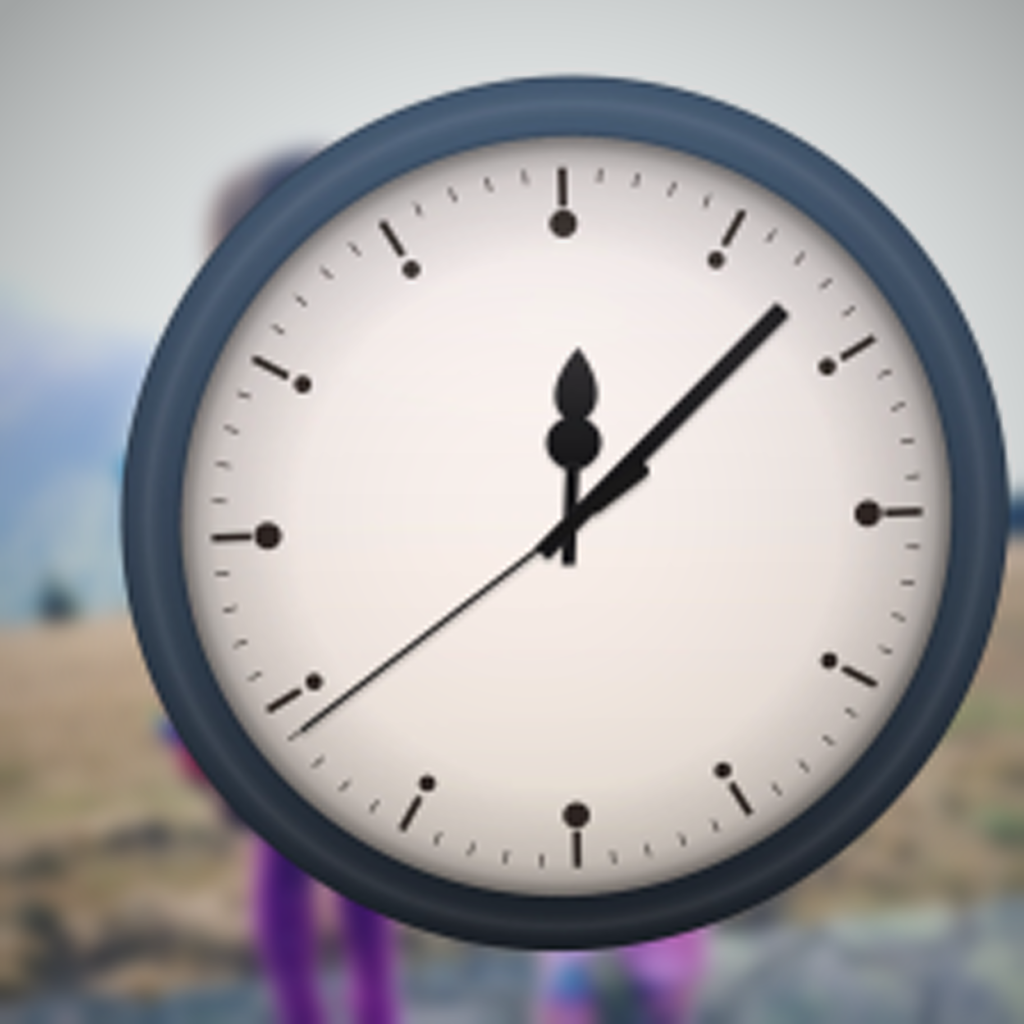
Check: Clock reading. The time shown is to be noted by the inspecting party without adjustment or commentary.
12:07:39
